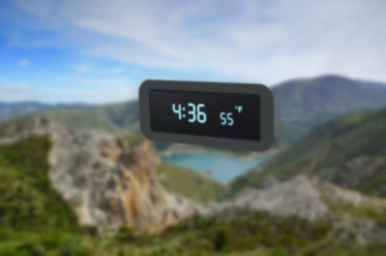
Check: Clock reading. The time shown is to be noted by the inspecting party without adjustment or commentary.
4:36
